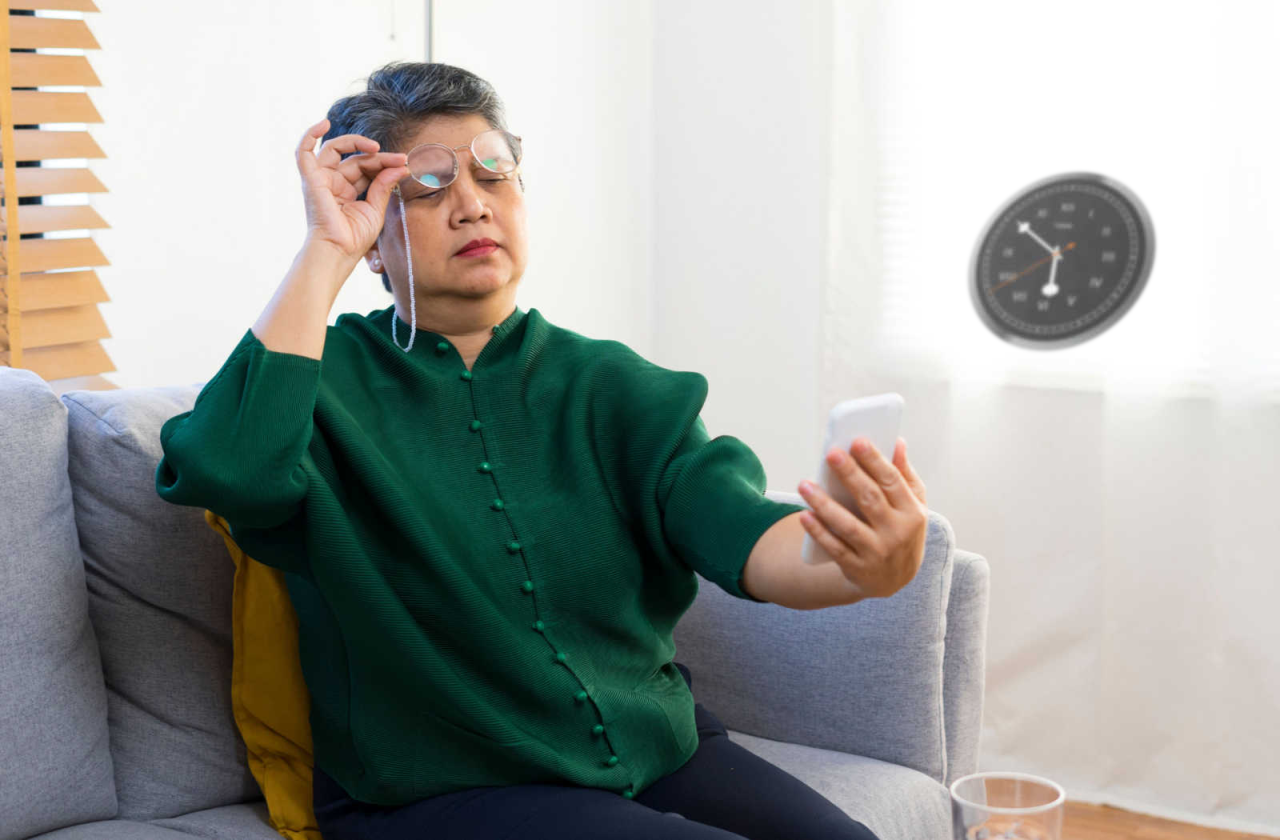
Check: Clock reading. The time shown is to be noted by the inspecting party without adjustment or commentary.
5:50:39
